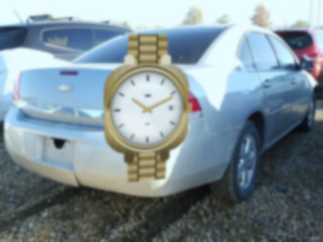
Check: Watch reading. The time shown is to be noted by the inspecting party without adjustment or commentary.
10:11
